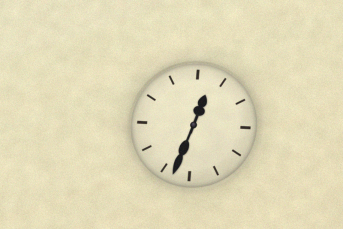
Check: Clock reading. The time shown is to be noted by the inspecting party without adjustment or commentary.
12:33
